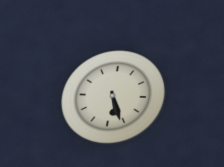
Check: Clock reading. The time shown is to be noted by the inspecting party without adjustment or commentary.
5:26
